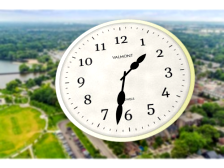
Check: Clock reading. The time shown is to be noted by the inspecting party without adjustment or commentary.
1:32
